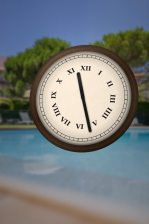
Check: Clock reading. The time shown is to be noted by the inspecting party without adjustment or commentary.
11:27
